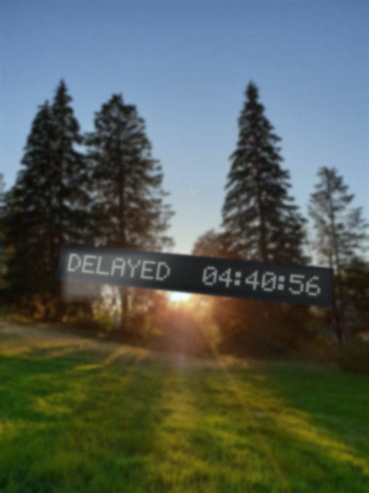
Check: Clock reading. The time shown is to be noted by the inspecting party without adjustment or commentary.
4:40:56
